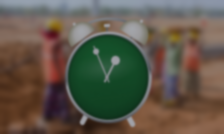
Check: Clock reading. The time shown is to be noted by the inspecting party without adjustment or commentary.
12:56
